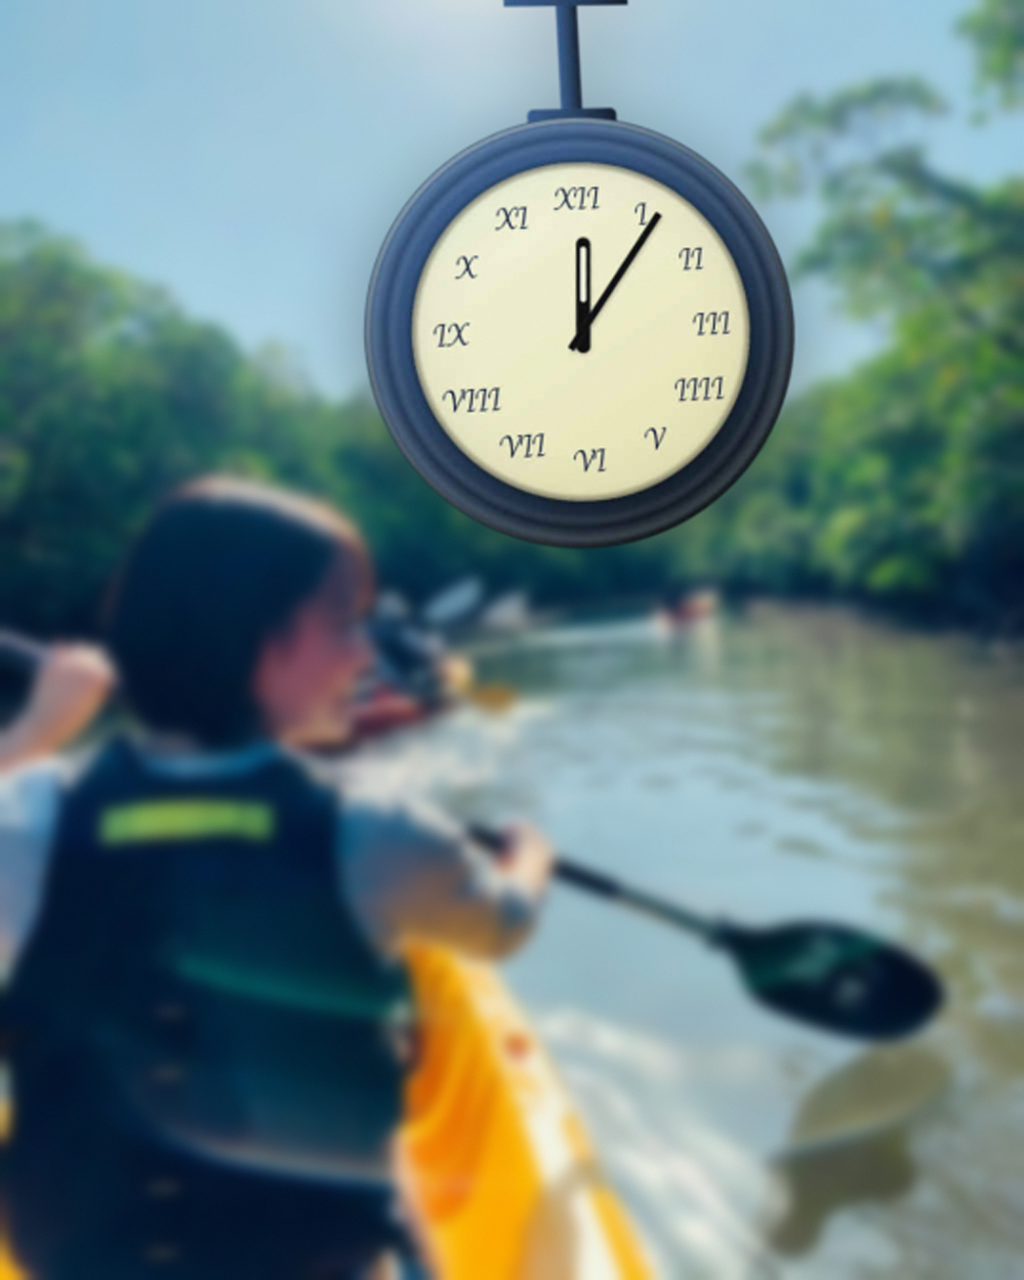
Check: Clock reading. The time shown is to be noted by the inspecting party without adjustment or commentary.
12:06
